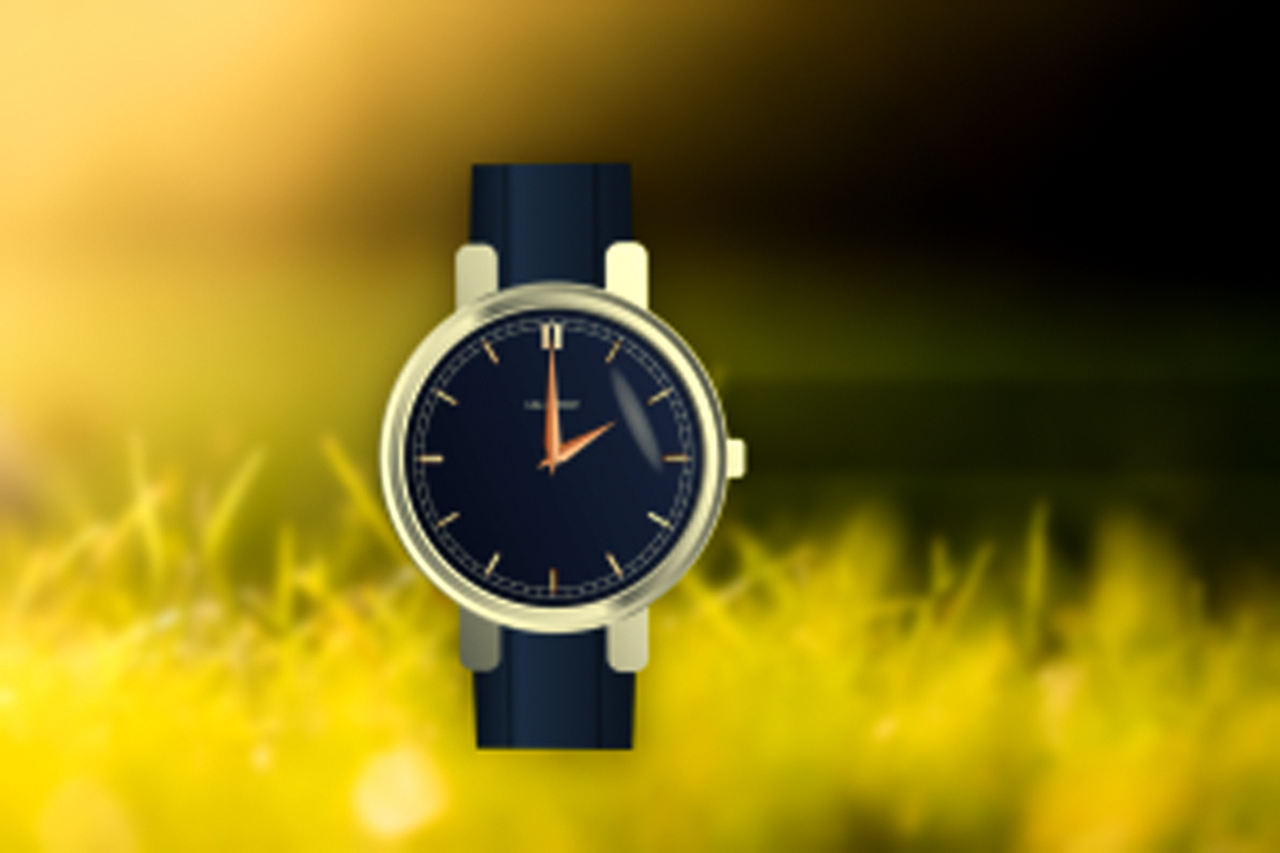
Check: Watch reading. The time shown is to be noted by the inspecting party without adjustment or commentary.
2:00
